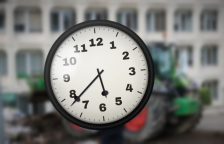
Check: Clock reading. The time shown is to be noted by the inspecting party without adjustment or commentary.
5:38
